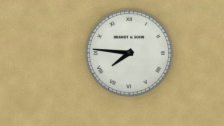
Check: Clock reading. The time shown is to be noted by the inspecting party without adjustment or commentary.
7:46
